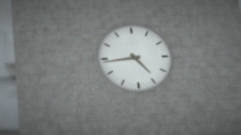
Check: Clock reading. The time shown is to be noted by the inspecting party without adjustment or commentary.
4:44
